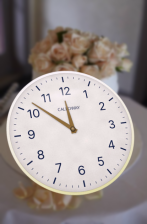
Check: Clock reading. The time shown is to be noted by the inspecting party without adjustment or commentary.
11:52
